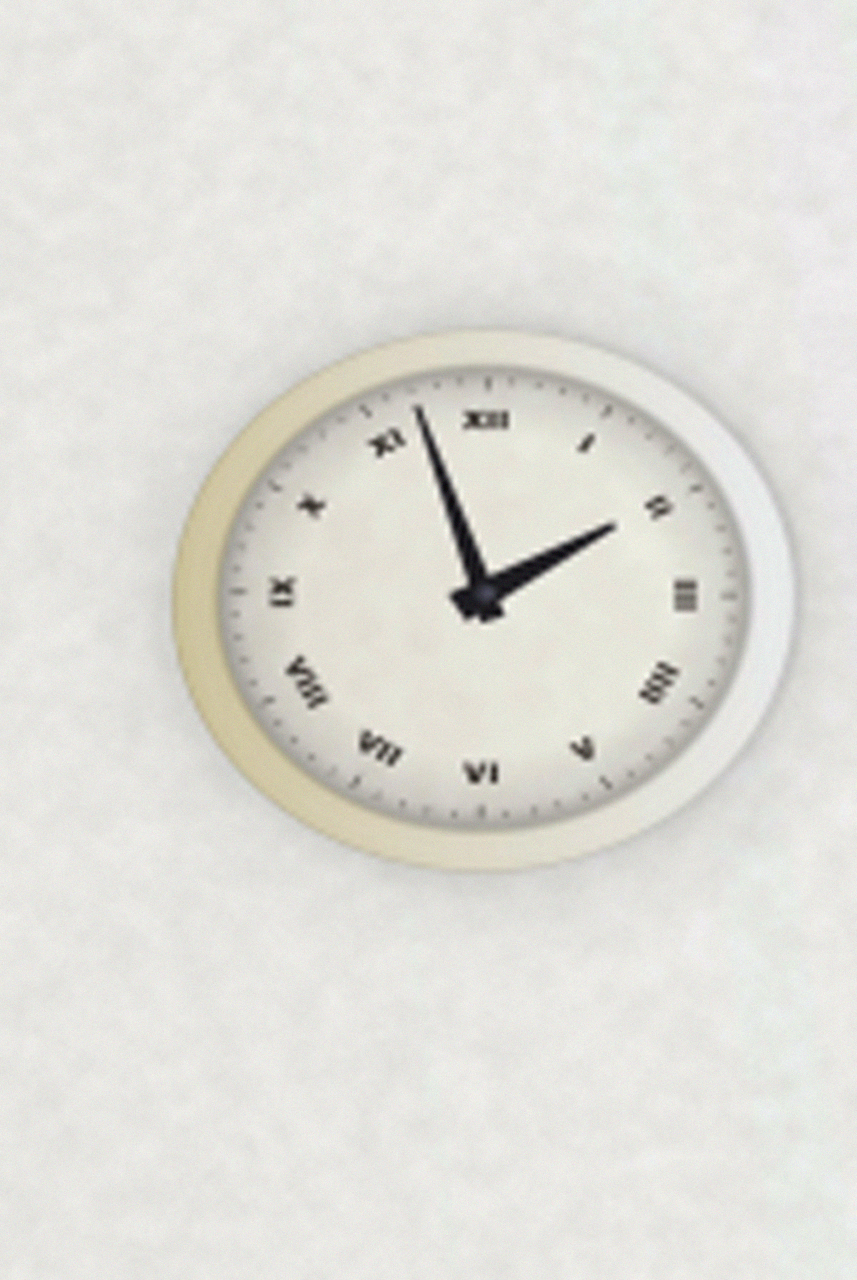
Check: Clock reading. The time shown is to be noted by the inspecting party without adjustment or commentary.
1:57
